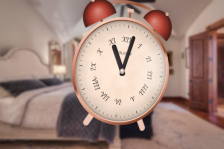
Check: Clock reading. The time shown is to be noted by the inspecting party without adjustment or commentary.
11:02
